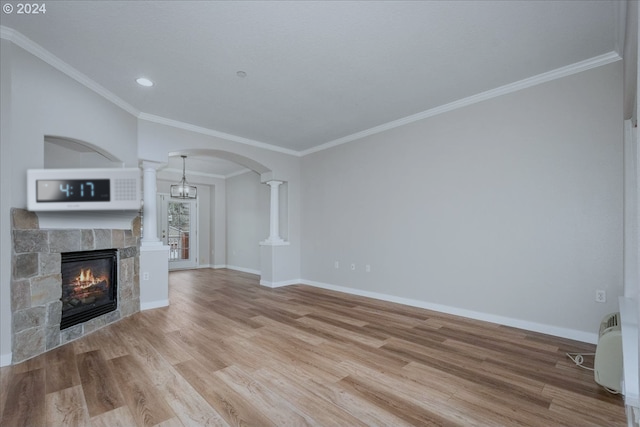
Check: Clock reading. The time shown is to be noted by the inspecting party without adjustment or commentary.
4:17
